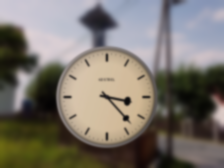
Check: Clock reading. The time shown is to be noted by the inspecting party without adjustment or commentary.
3:23
